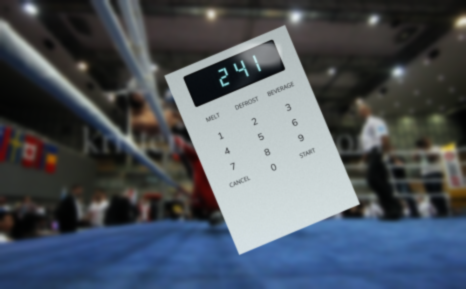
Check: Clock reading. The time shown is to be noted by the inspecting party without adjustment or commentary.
2:41
